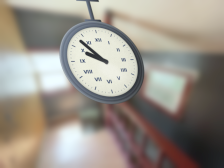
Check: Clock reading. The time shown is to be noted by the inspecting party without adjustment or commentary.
9:53
